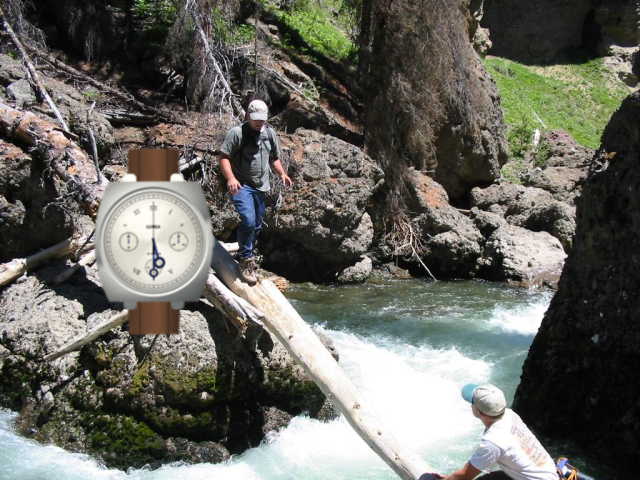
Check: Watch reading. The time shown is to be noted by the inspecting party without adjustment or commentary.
5:30
